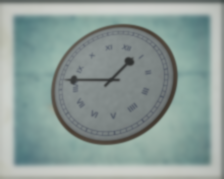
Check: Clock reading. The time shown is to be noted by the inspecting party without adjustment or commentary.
12:42
